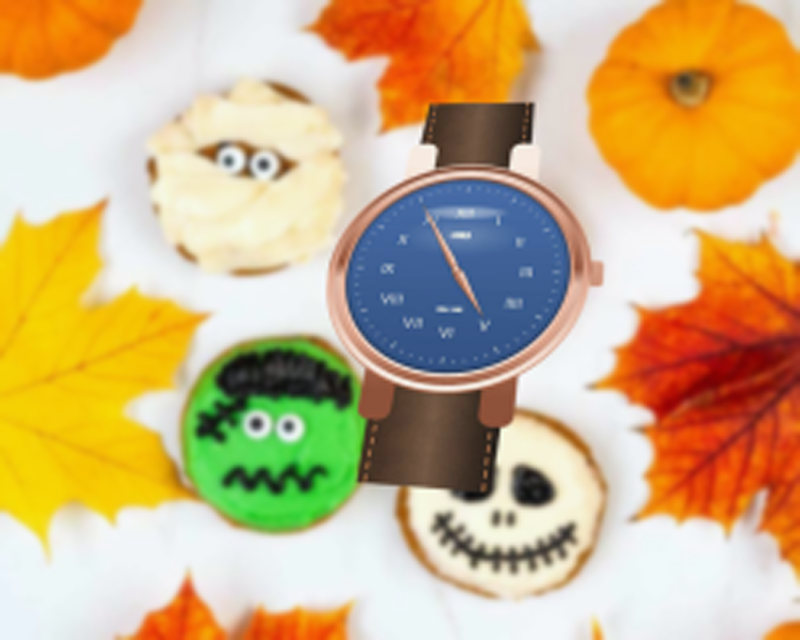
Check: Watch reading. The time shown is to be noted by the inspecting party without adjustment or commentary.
4:55
